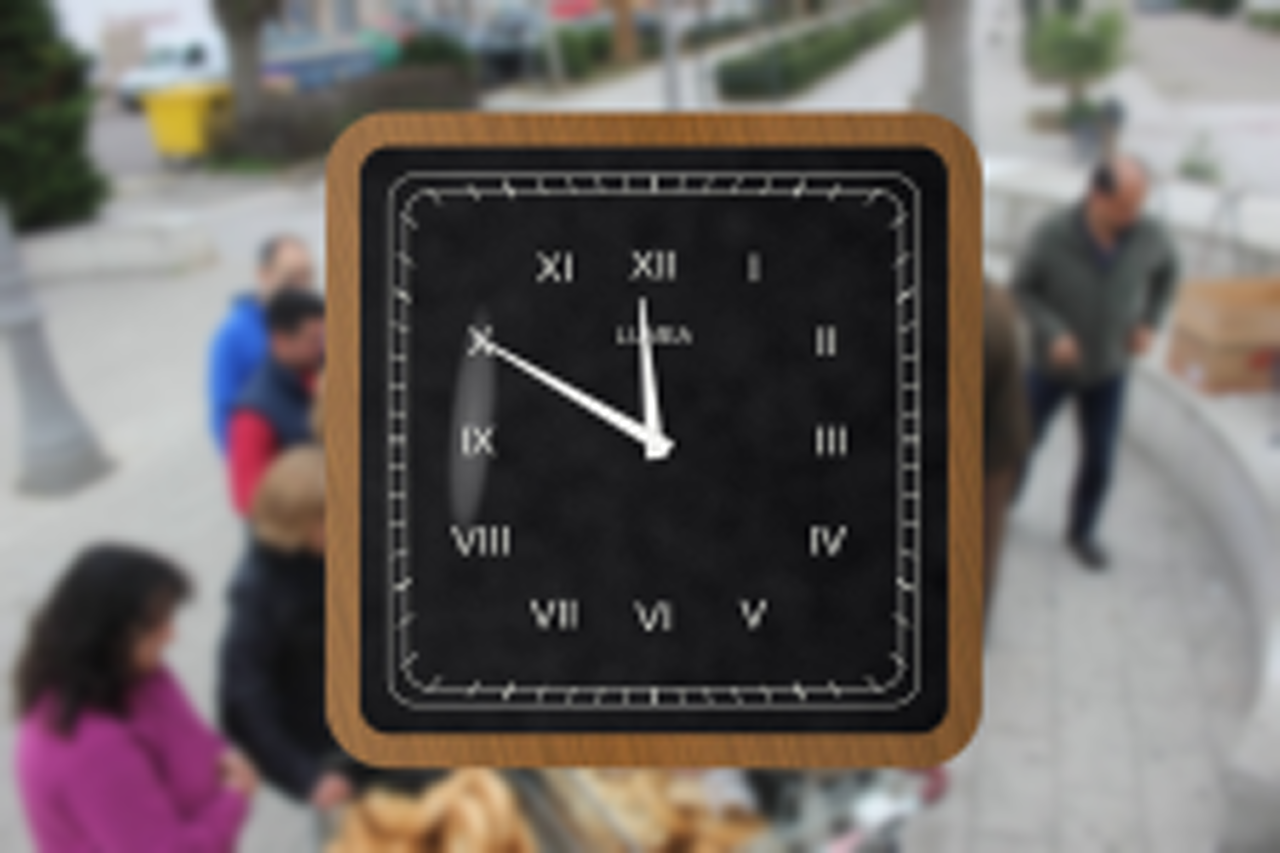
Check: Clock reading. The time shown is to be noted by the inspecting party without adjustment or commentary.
11:50
